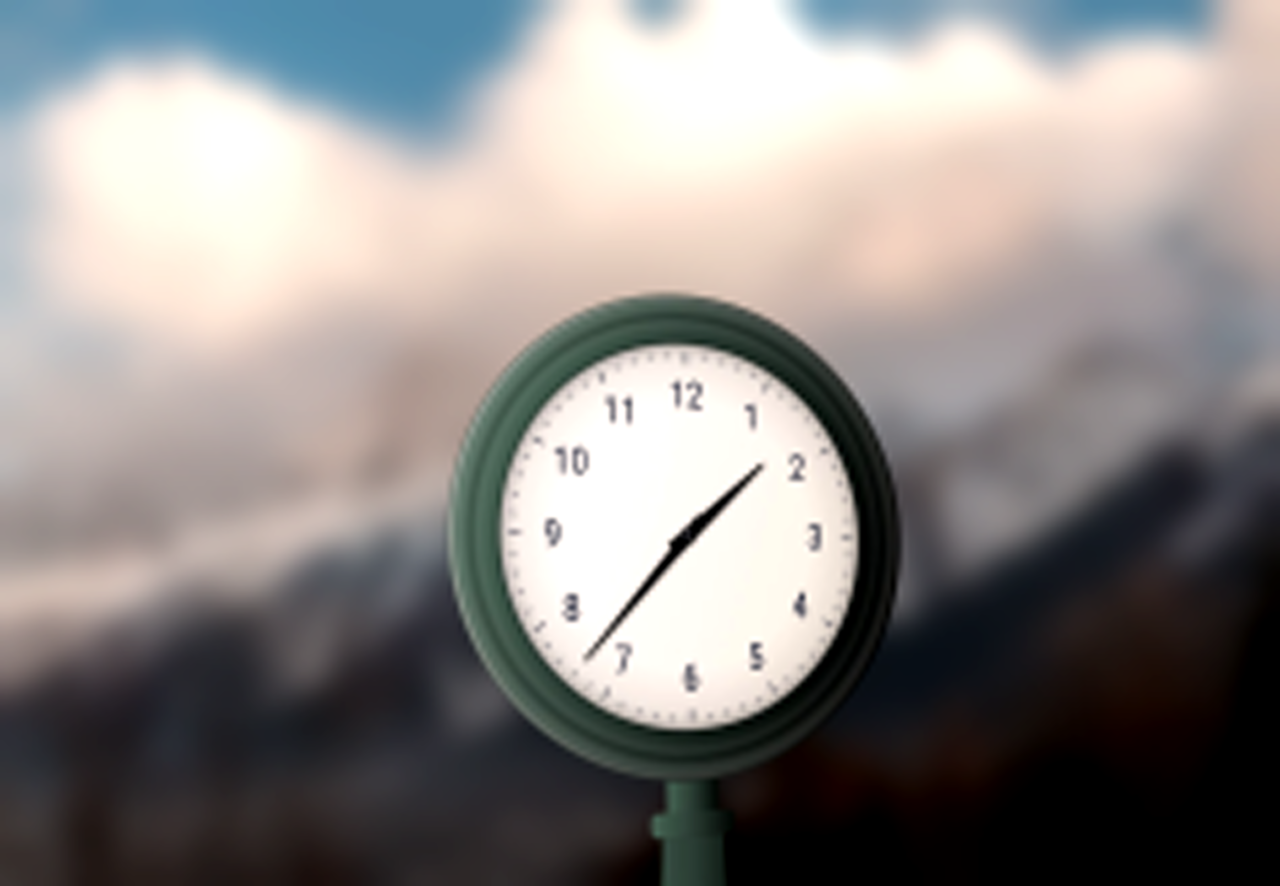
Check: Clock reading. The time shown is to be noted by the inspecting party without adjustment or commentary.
1:37
